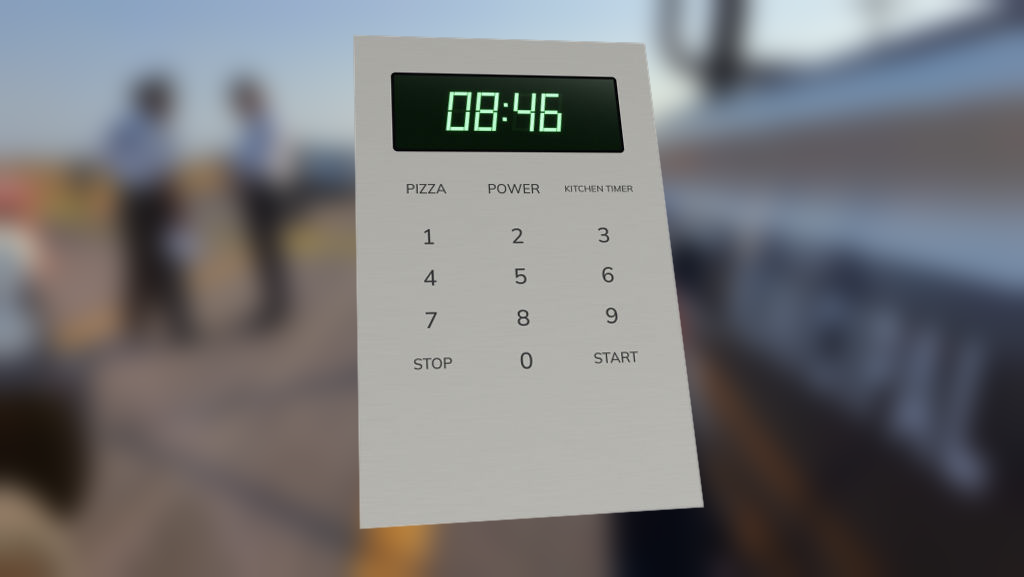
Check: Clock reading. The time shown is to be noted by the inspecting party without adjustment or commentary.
8:46
